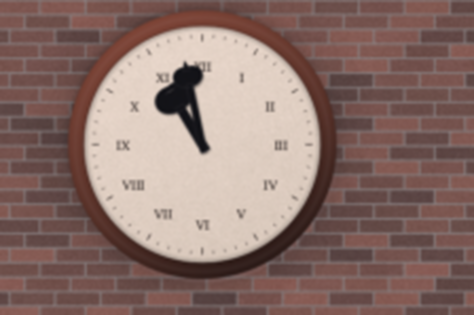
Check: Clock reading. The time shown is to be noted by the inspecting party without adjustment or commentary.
10:58
